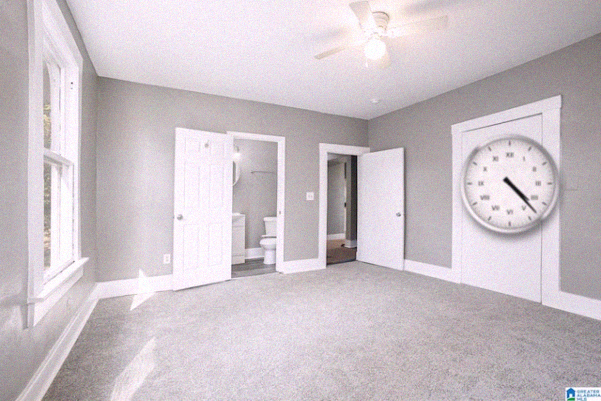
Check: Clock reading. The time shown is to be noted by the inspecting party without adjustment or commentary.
4:23
